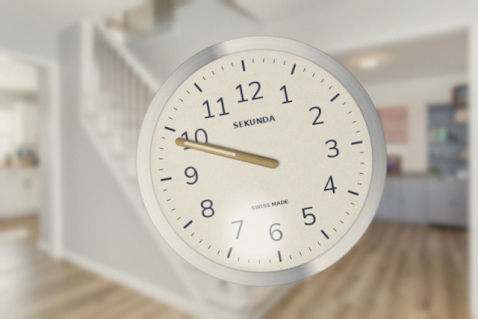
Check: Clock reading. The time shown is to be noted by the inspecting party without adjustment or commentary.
9:49
